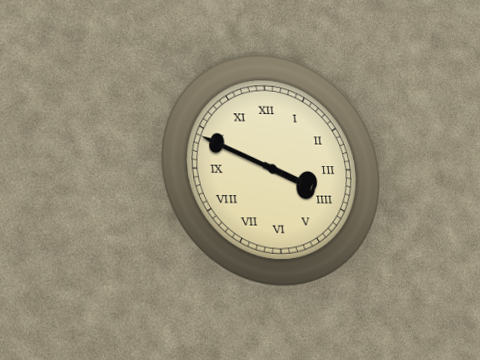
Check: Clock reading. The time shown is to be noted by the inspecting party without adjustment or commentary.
3:49
